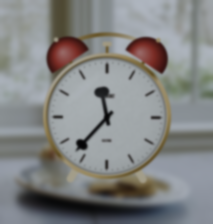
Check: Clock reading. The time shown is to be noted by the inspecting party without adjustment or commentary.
11:37
